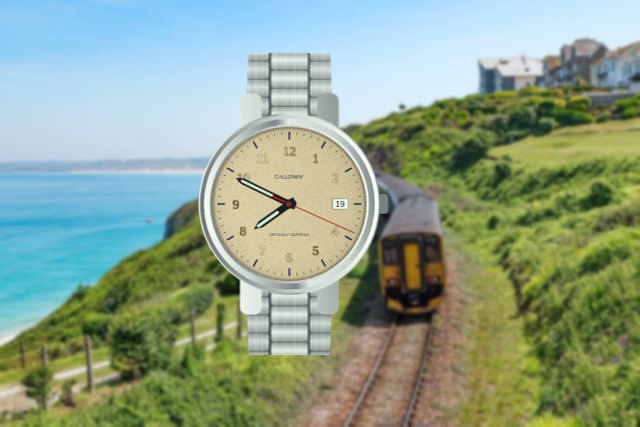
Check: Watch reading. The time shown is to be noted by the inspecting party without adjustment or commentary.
7:49:19
